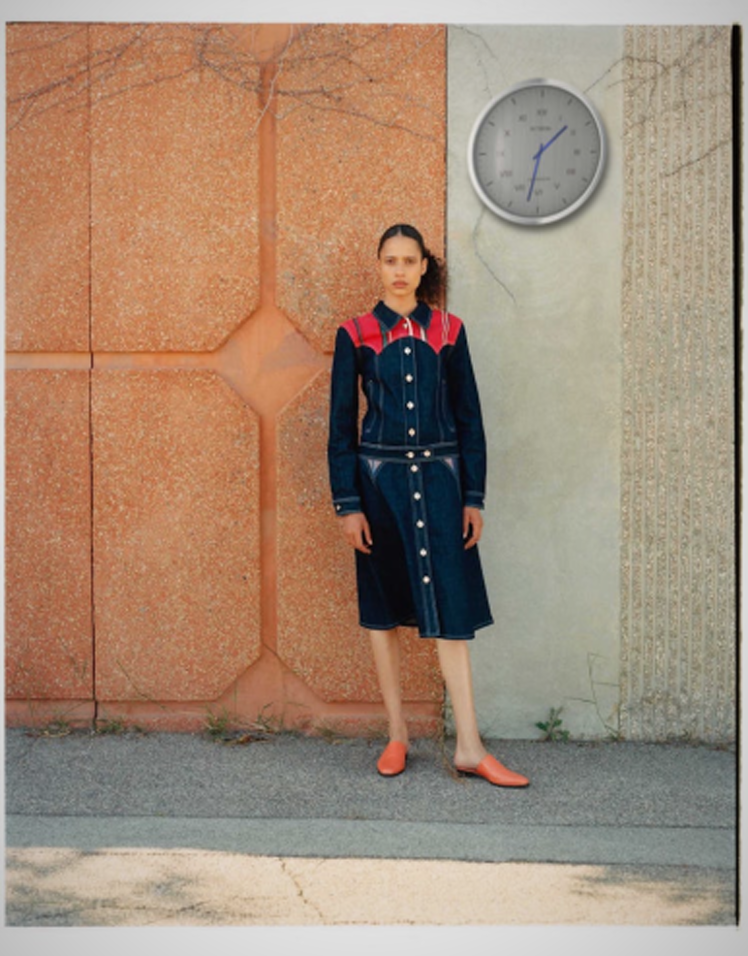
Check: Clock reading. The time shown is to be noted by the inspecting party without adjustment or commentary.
1:32
